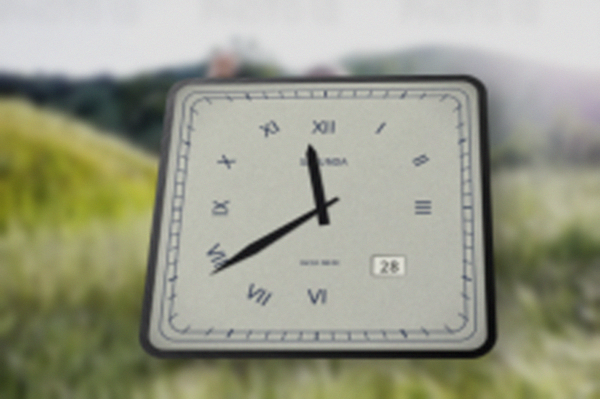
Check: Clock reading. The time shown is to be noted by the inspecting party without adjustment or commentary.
11:39
